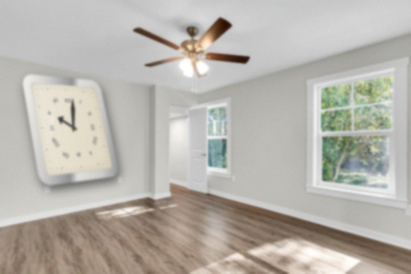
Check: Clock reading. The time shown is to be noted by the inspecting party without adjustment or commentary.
10:02
